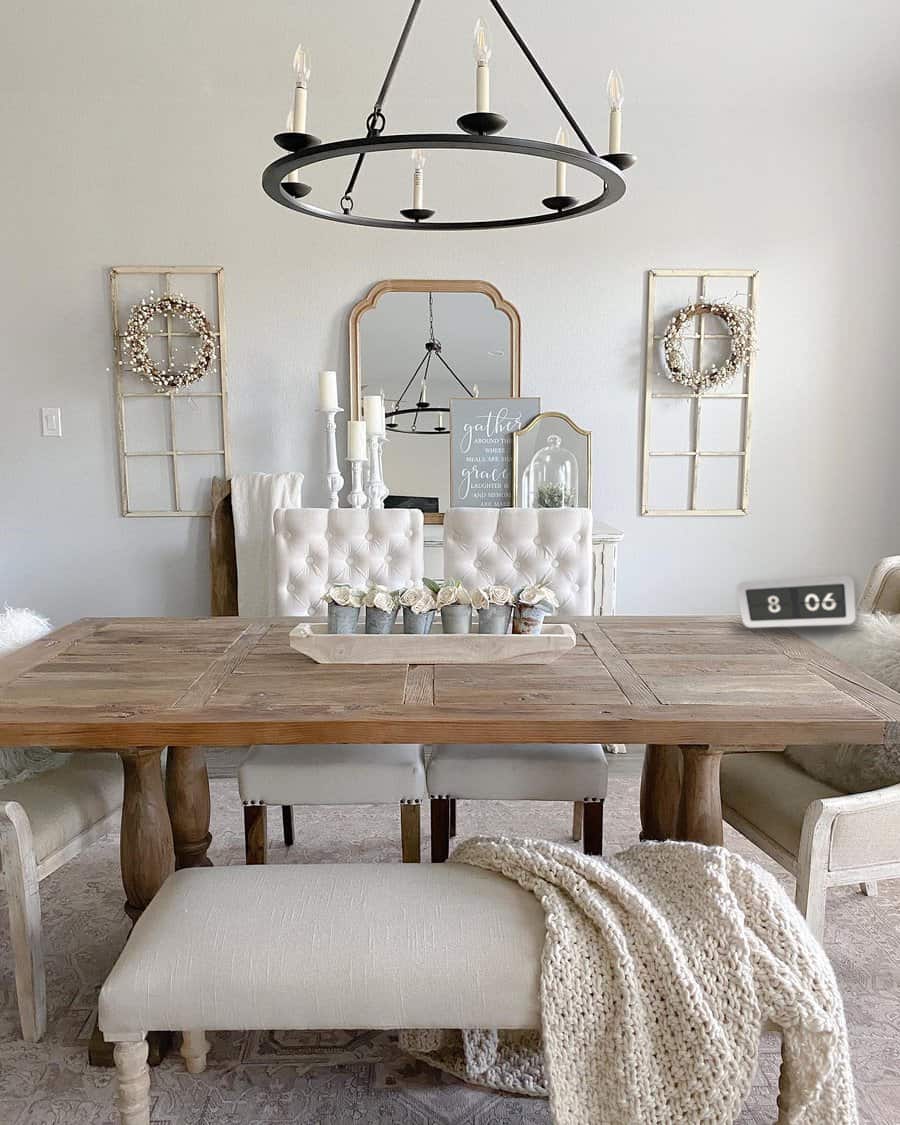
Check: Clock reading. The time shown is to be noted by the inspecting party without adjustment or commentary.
8:06
